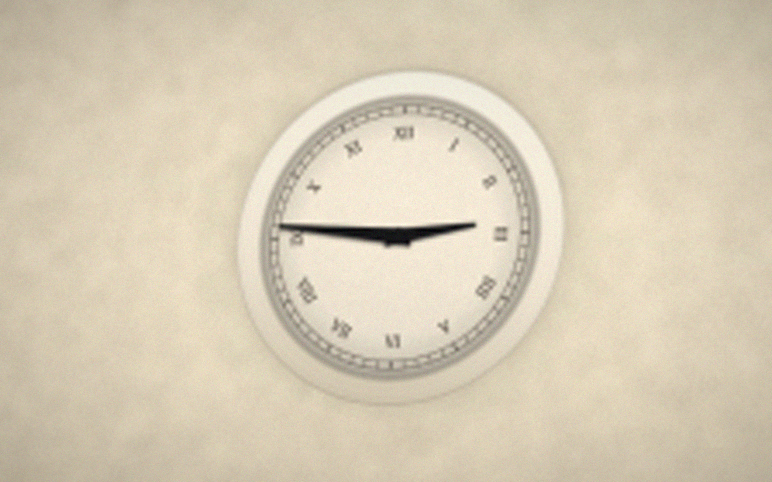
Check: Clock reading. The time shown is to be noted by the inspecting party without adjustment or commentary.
2:46
